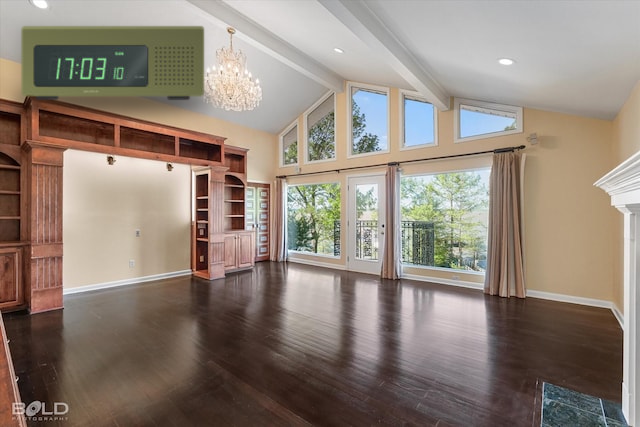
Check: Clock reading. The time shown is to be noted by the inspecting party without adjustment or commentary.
17:03:10
